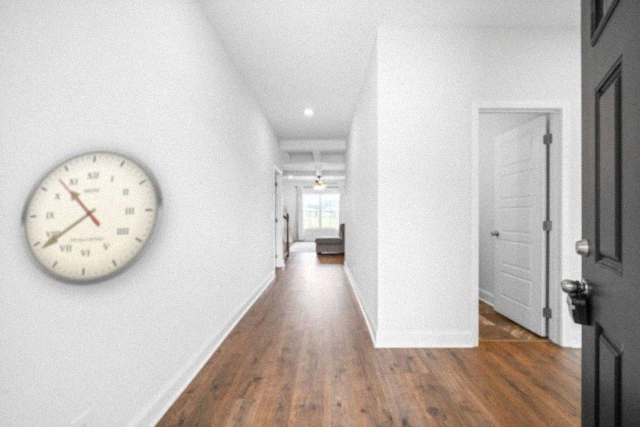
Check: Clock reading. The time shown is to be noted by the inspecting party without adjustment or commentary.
10:38:53
